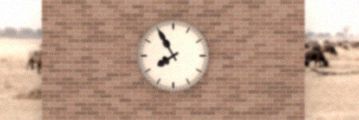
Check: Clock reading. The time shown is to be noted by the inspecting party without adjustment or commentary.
7:55
